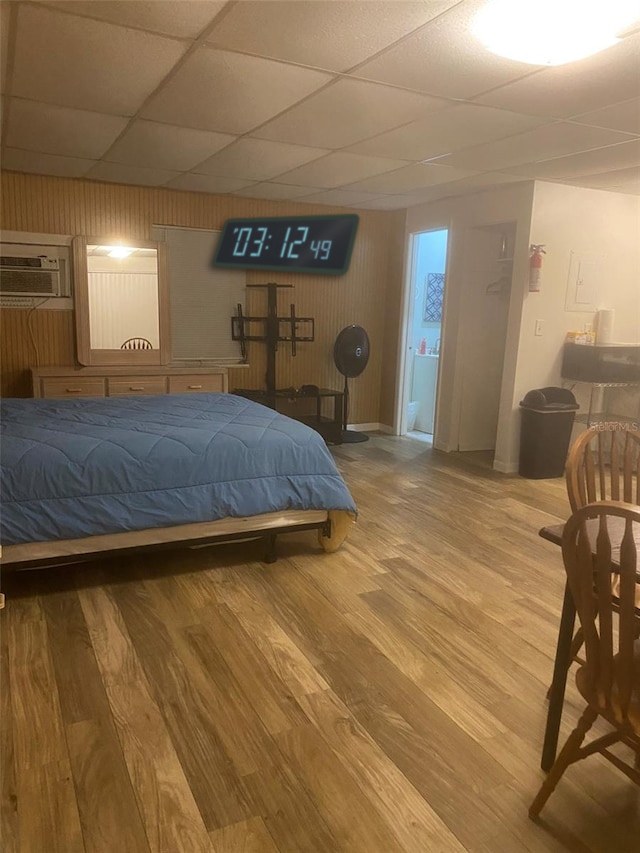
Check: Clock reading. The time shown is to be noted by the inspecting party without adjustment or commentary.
3:12:49
